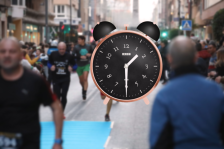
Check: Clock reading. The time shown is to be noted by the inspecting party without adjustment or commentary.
1:30
